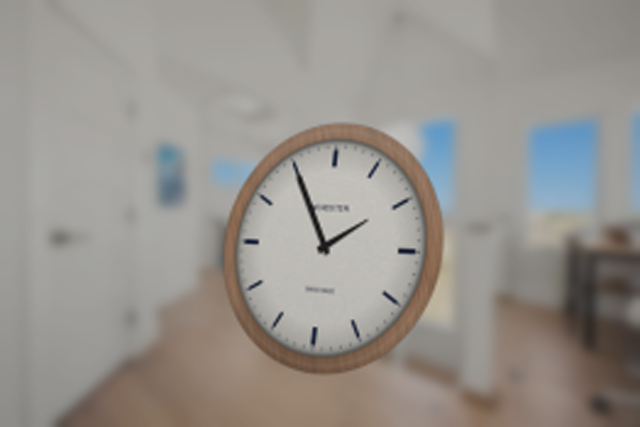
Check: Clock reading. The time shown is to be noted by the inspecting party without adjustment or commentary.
1:55
